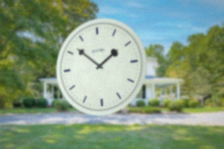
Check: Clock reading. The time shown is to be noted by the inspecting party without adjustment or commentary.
1:52
